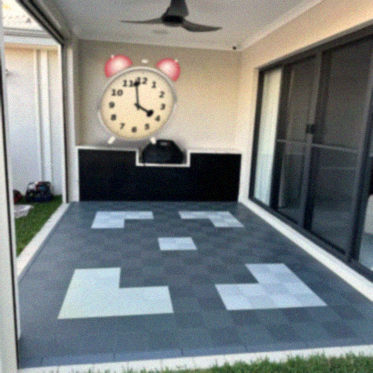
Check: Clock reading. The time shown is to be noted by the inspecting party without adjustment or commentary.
3:58
